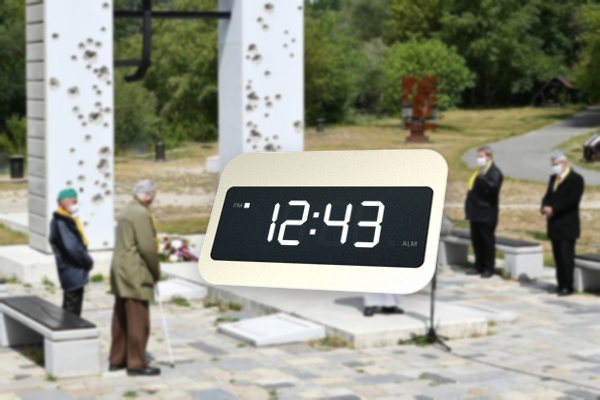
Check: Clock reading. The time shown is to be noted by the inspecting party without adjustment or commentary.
12:43
